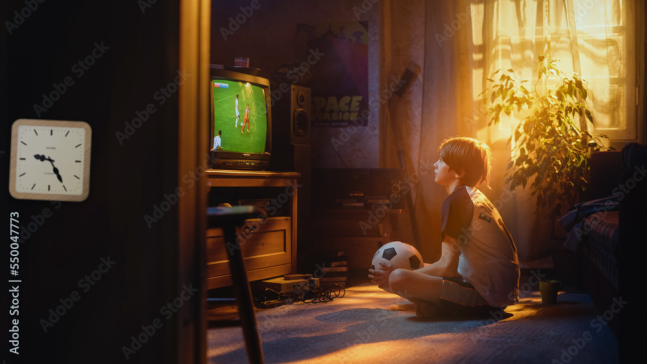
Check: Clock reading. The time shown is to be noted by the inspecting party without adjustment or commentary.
9:25
